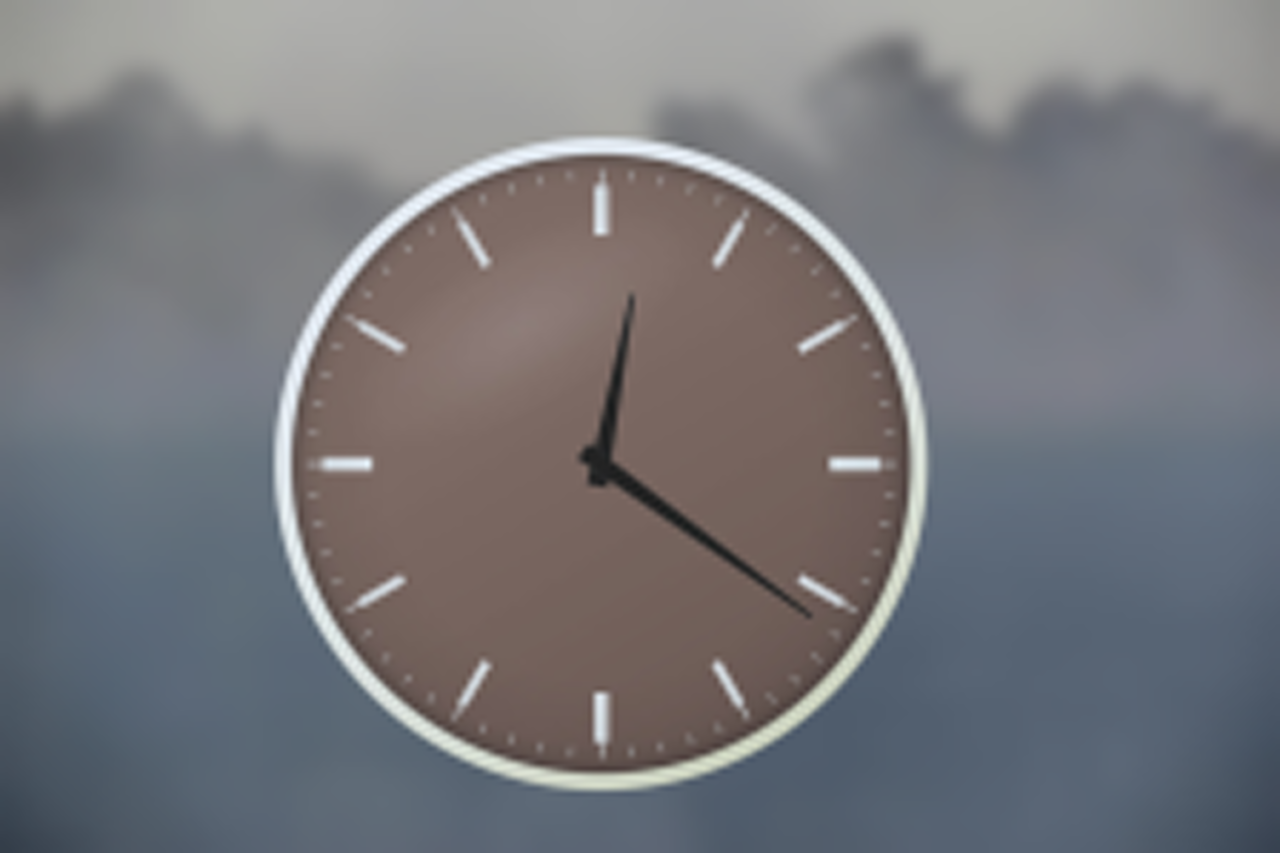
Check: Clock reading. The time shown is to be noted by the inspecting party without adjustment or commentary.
12:21
